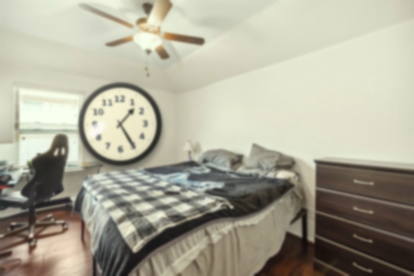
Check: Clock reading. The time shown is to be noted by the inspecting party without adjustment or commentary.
1:25
